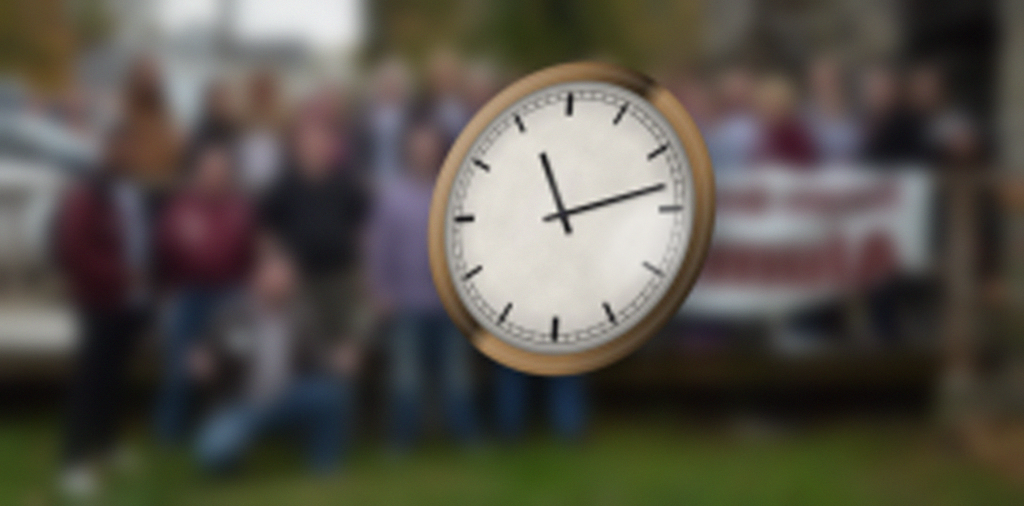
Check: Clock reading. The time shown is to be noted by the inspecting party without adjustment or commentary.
11:13
